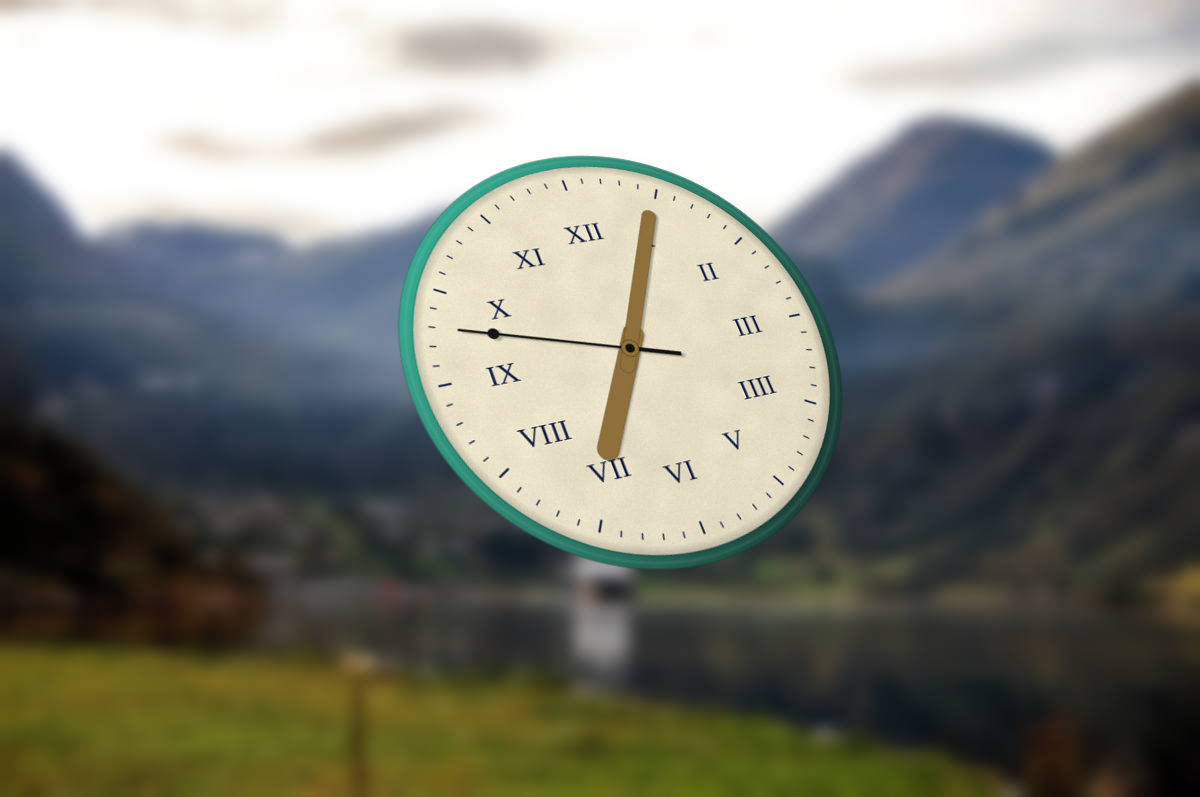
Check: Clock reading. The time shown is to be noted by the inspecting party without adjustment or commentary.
7:04:48
